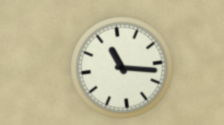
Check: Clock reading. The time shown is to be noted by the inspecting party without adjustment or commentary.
11:17
